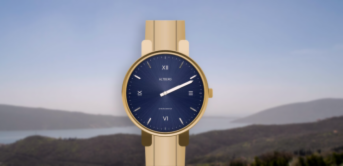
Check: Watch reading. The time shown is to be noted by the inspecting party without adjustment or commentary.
2:11
